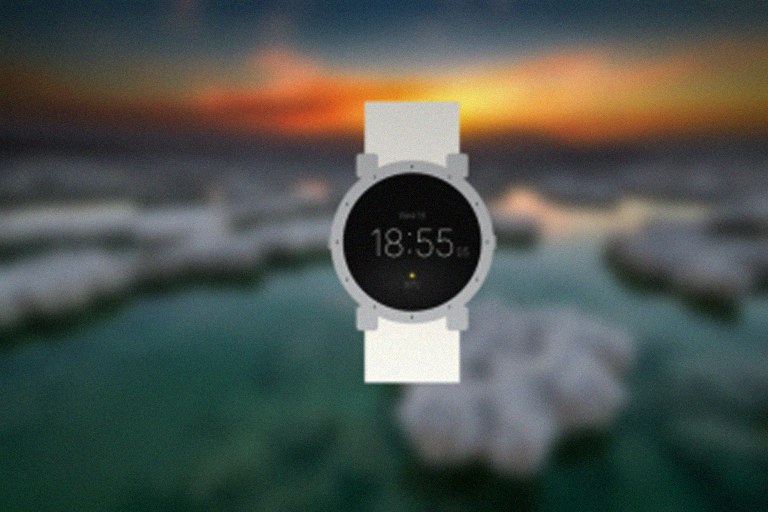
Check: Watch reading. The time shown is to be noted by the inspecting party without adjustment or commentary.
18:55
